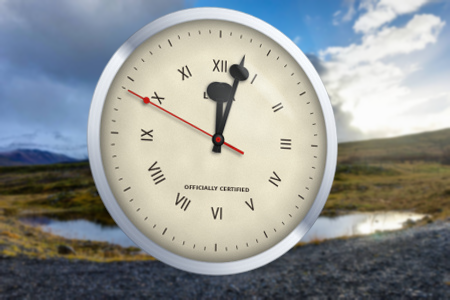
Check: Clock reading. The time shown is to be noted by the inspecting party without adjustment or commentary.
12:02:49
